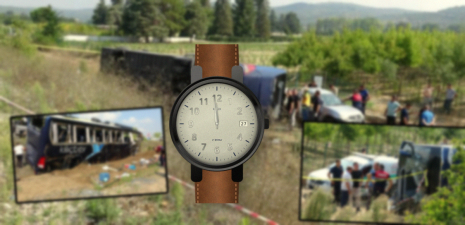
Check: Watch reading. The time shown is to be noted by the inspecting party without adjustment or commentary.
11:59
